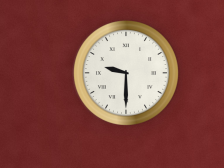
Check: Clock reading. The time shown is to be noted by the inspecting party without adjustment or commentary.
9:30
